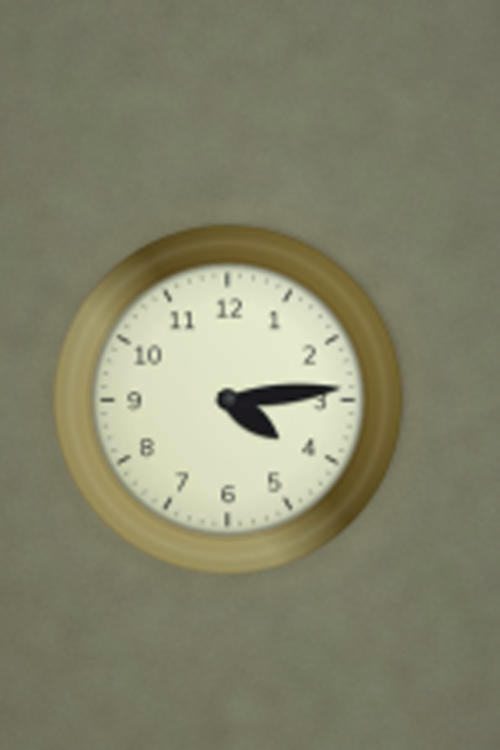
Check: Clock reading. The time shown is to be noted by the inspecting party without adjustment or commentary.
4:14
